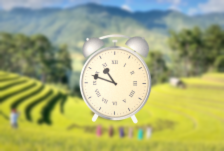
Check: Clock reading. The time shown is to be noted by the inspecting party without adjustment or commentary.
10:48
